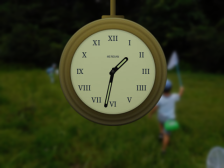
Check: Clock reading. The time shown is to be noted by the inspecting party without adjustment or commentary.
1:32
